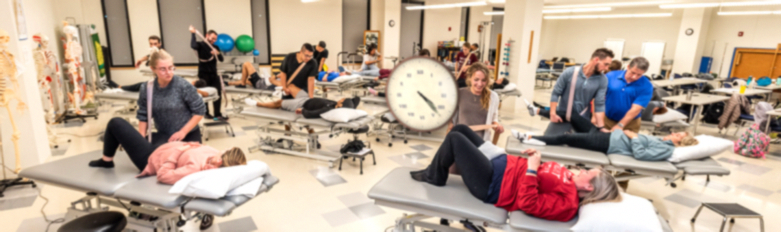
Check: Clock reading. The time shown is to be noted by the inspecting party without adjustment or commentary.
4:23
